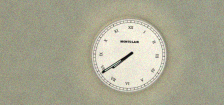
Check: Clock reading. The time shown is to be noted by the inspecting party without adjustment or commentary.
7:39
